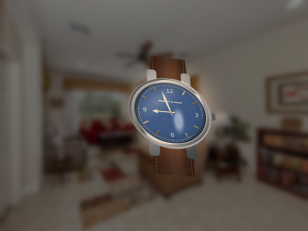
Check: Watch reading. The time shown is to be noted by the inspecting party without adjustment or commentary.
8:57
